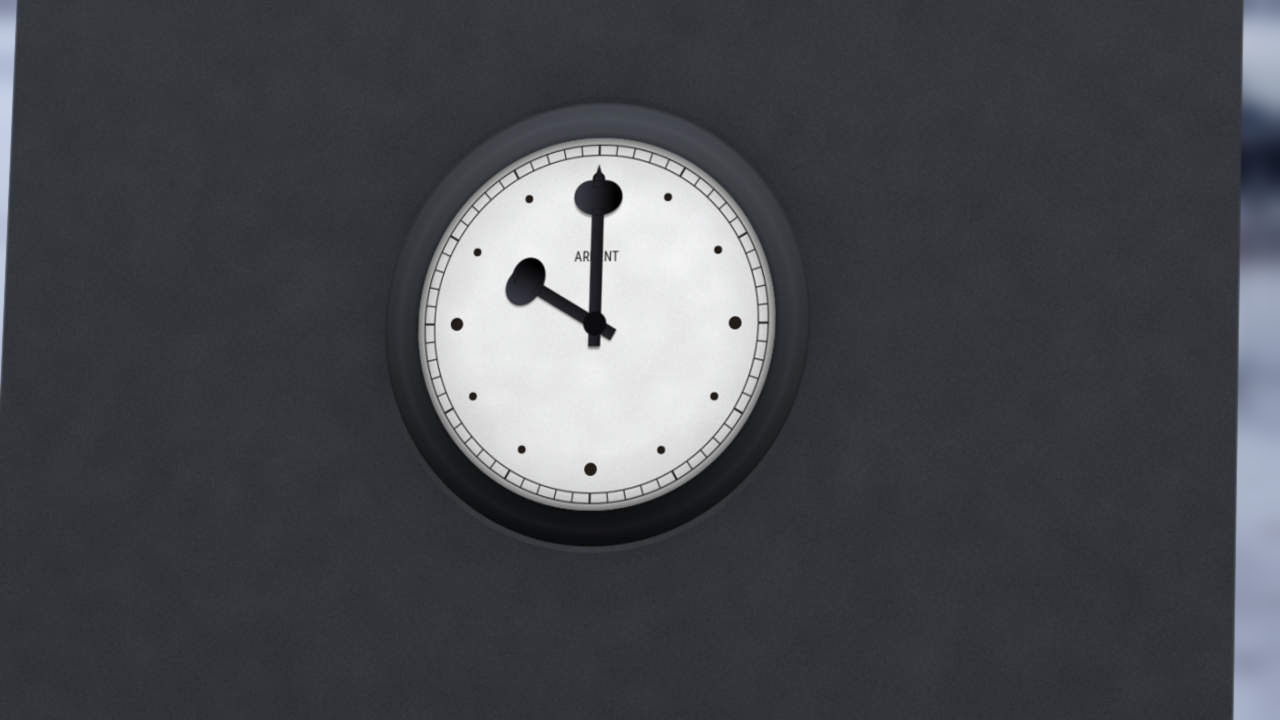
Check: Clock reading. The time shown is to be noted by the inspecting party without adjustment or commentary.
10:00
